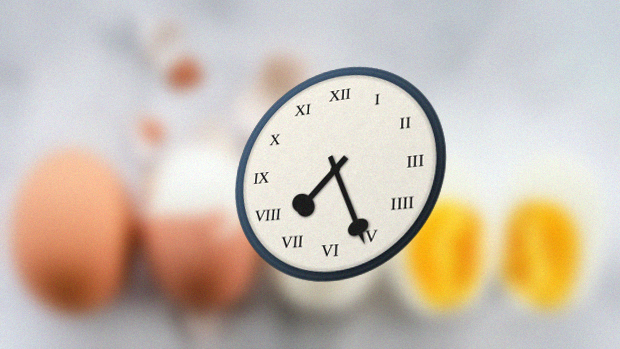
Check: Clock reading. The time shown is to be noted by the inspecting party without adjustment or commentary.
7:26
